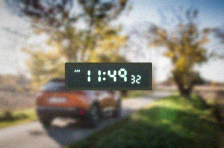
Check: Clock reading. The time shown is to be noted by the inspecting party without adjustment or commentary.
11:49:32
